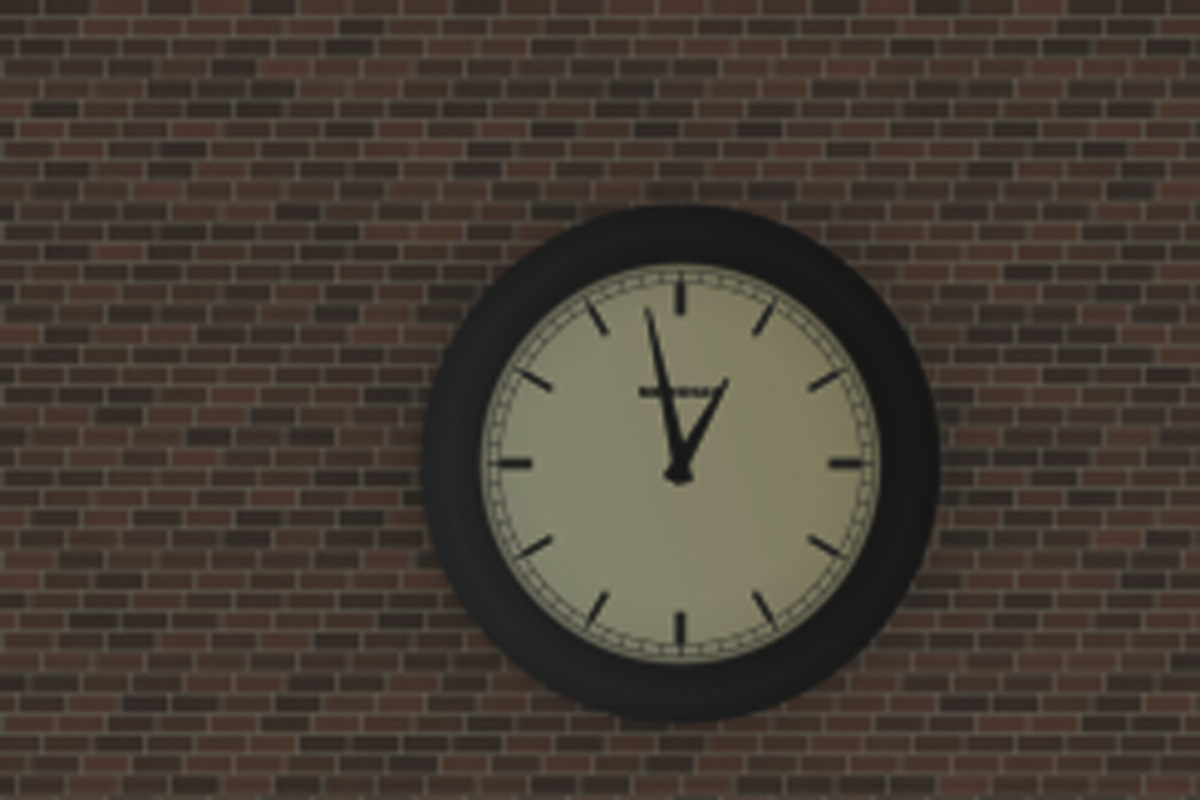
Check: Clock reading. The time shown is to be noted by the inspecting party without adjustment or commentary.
12:58
